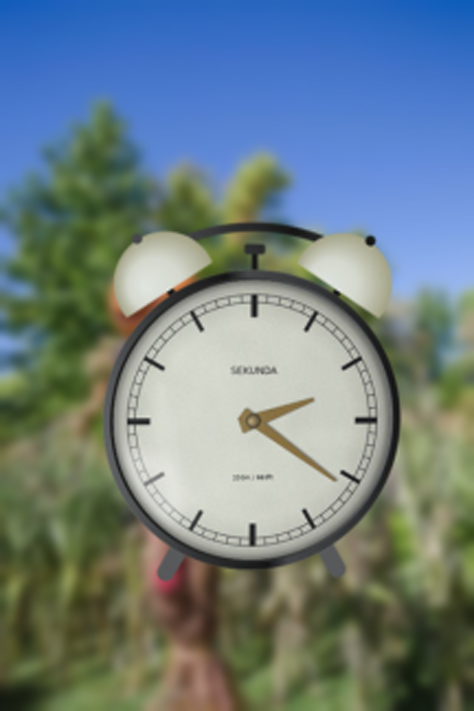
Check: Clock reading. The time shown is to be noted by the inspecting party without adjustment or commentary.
2:21
